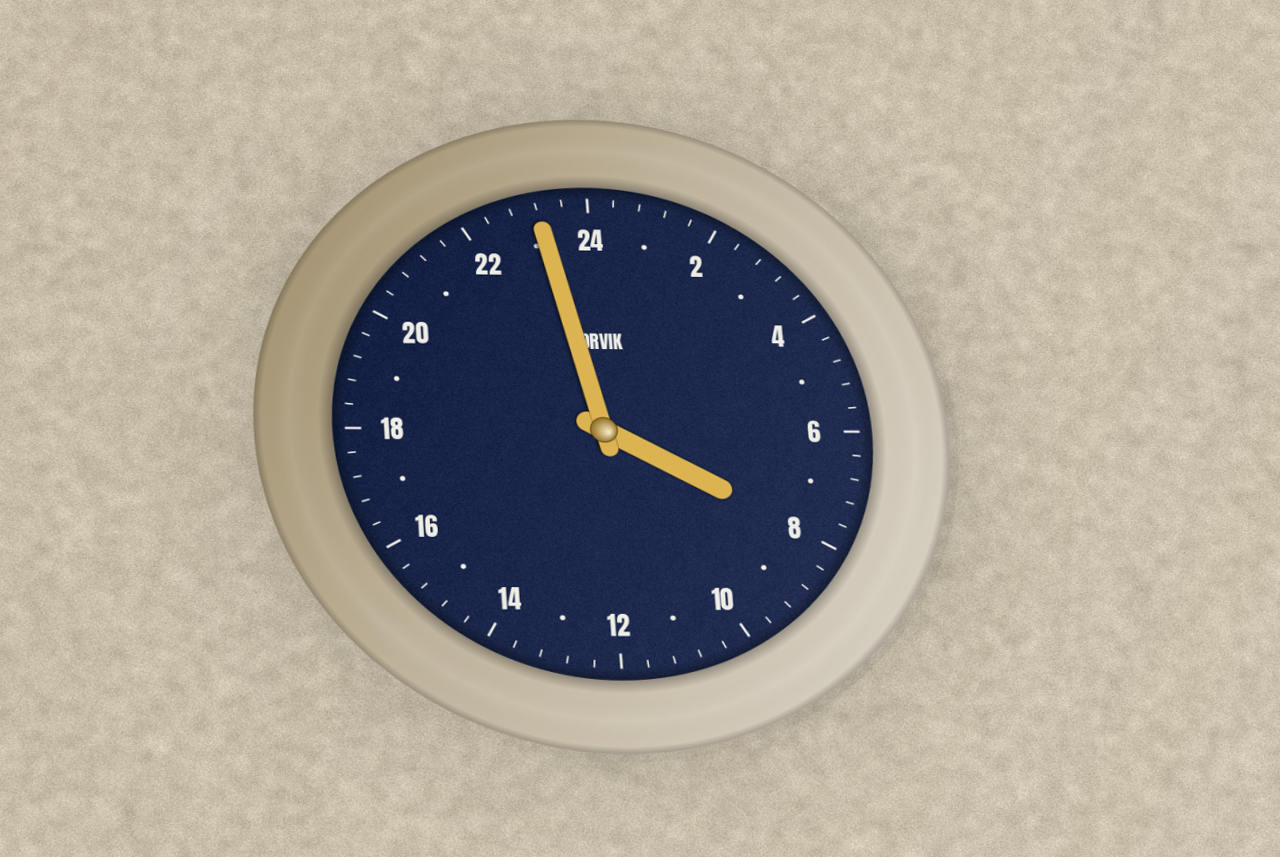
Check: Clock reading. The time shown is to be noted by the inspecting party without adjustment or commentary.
7:58
